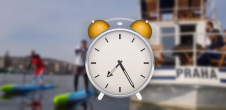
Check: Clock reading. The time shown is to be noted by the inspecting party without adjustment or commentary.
7:25
